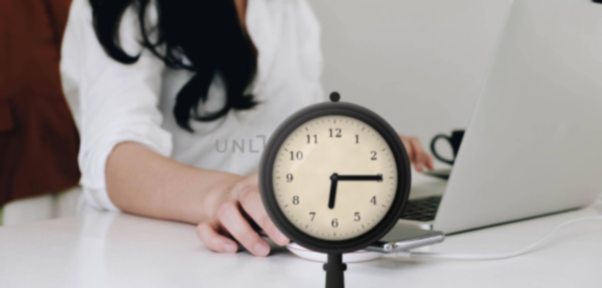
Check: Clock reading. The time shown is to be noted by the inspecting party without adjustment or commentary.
6:15
